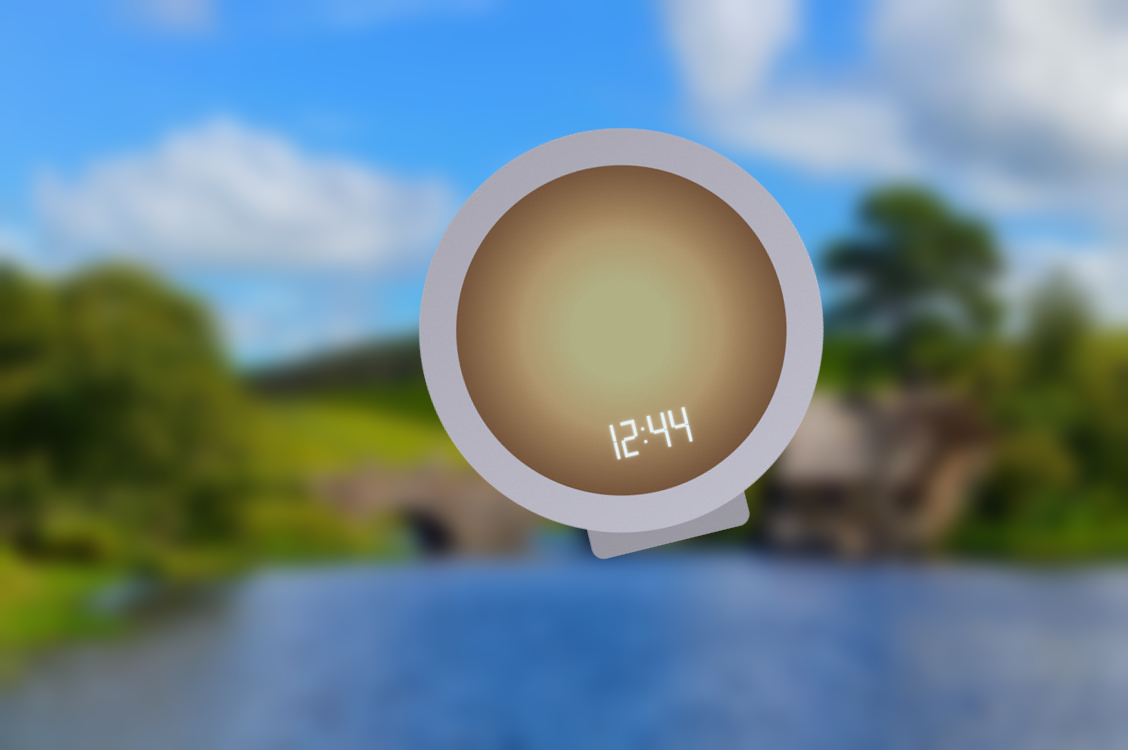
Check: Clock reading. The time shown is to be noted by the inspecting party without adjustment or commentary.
12:44
